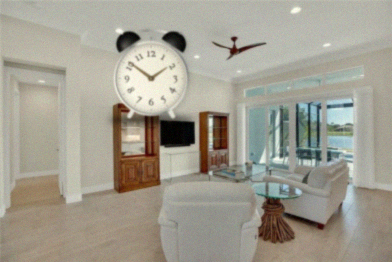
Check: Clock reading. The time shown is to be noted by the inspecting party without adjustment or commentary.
1:51
